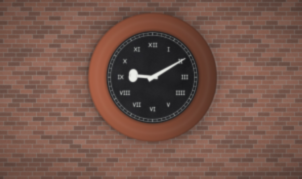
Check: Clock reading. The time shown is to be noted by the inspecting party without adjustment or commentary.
9:10
